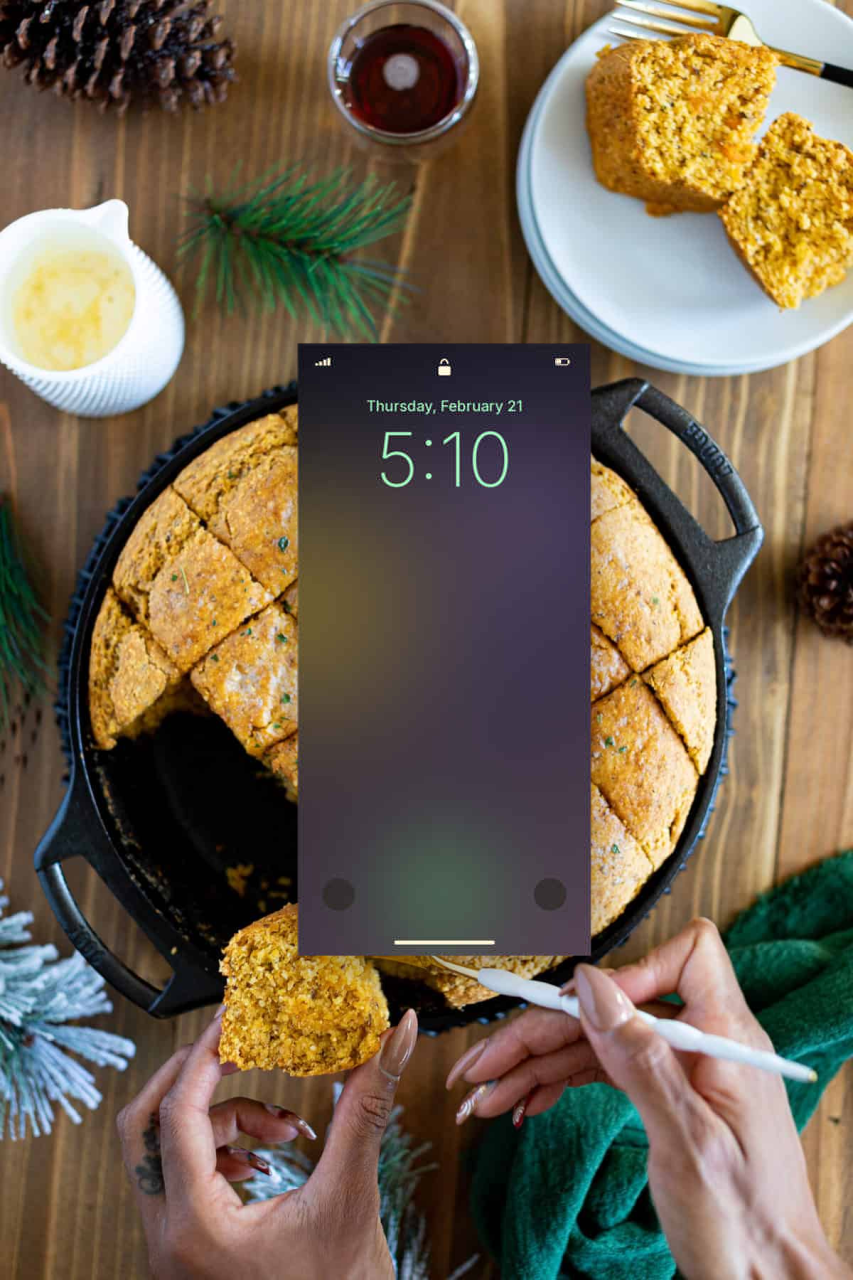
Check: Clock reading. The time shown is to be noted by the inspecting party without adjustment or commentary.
5:10
